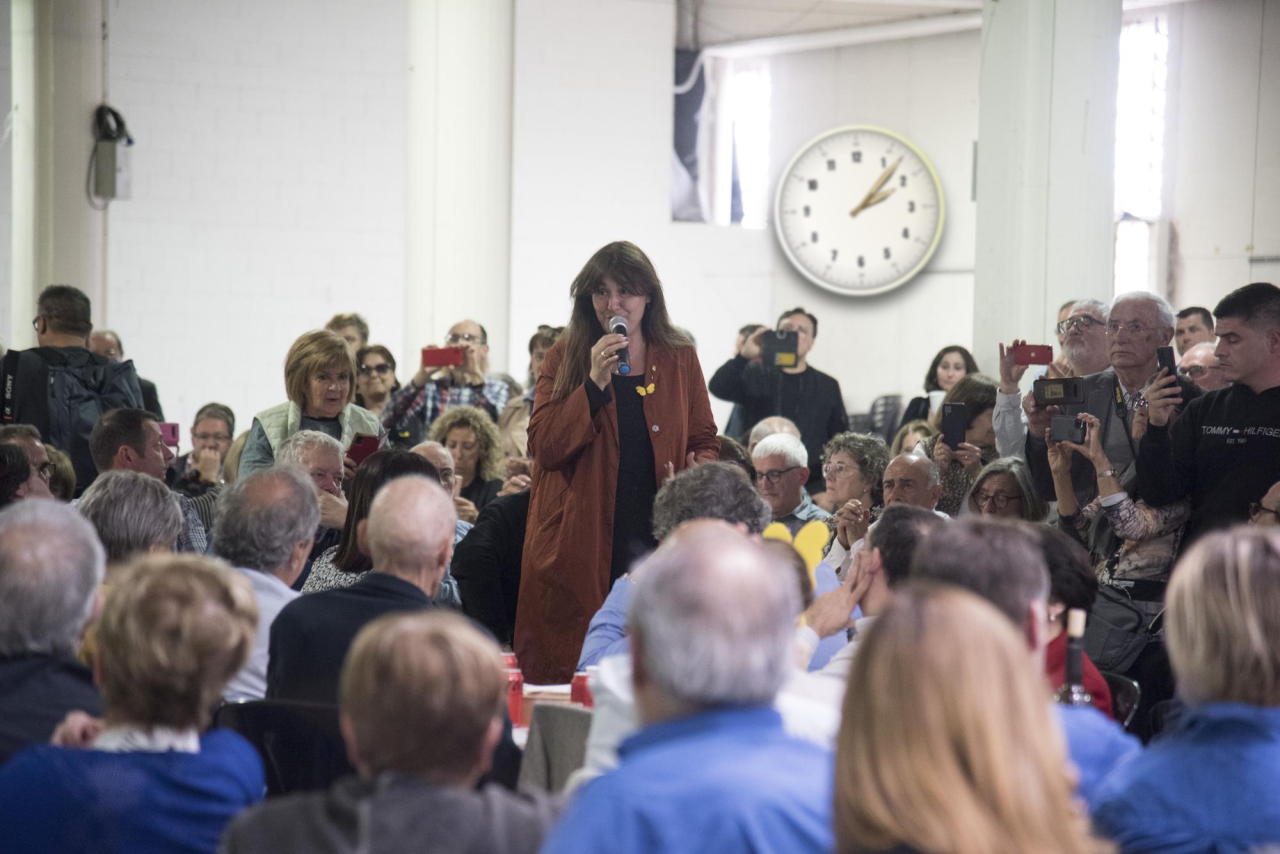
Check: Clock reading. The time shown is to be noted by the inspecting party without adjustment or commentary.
2:07
